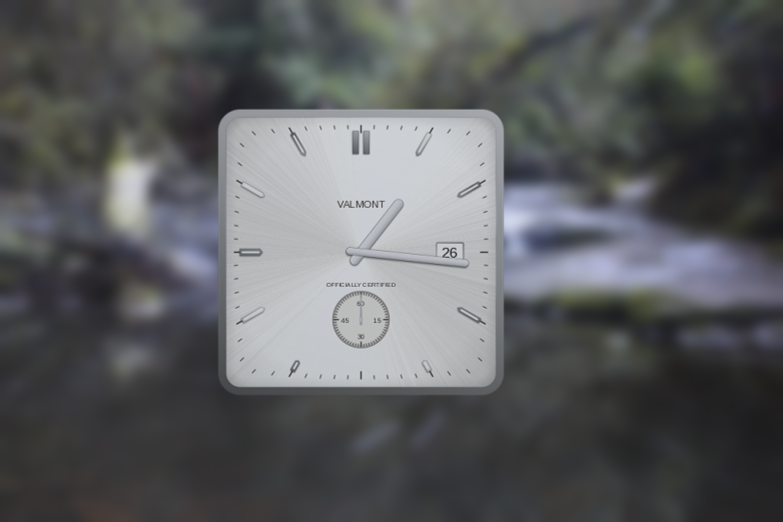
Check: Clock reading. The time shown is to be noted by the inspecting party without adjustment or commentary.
1:16
